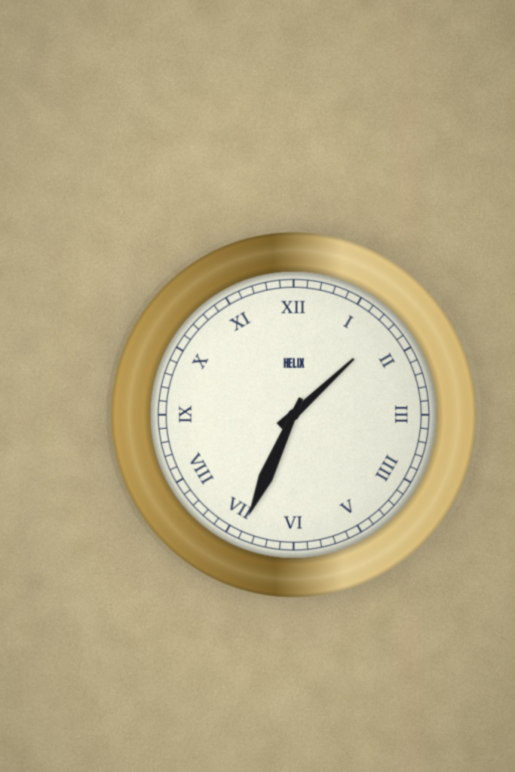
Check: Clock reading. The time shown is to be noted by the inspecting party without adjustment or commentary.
1:34
